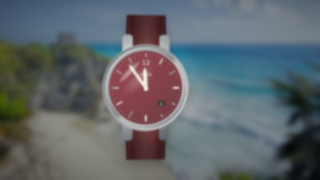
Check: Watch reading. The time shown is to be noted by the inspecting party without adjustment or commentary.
11:54
